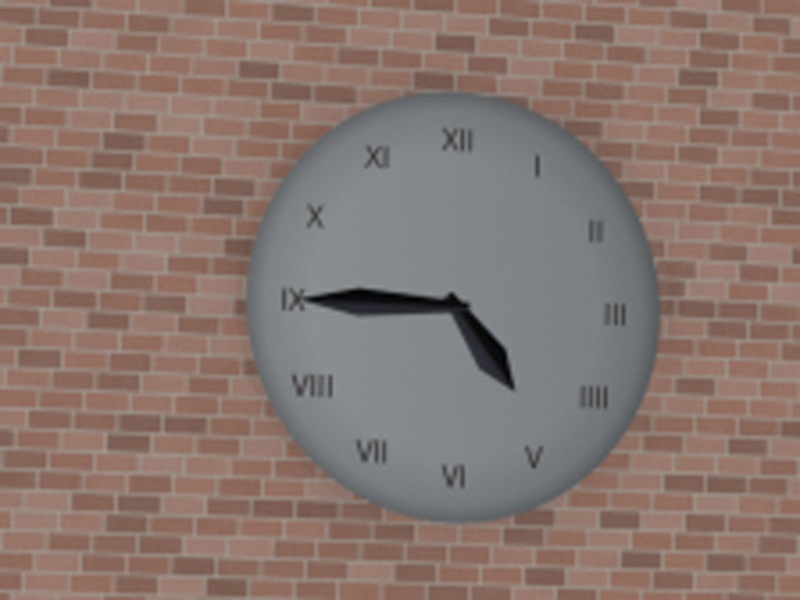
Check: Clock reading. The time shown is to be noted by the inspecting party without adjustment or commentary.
4:45
